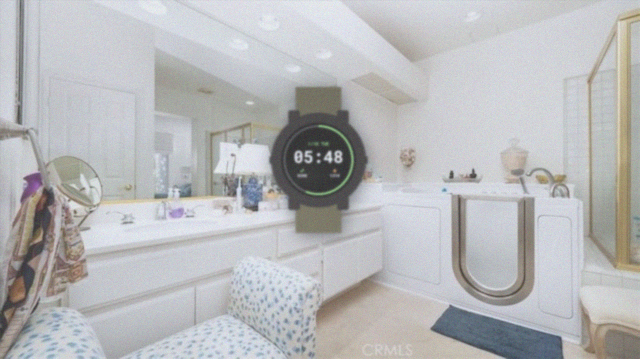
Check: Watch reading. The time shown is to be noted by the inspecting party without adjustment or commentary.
5:48
